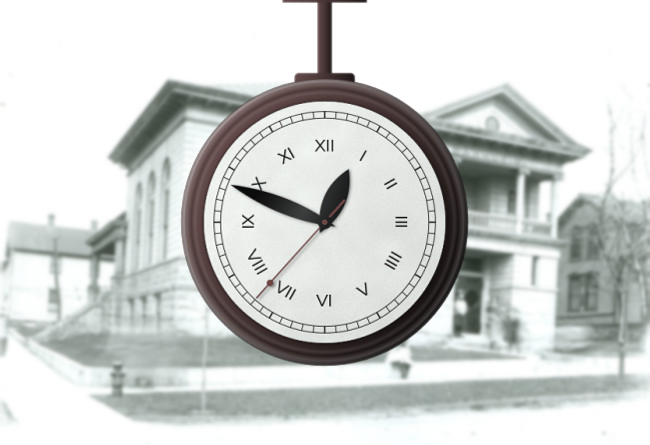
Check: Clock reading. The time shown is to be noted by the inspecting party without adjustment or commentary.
12:48:37
